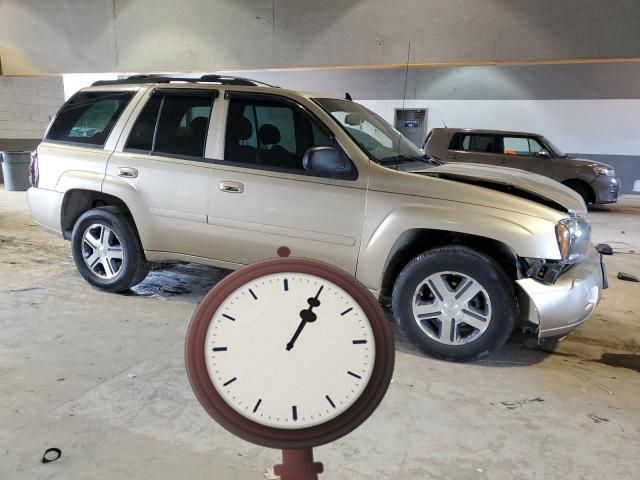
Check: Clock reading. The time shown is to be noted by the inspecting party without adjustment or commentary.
1:05
